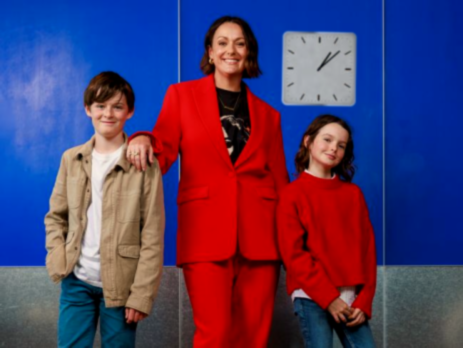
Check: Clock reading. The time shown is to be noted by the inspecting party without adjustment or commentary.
1:08
